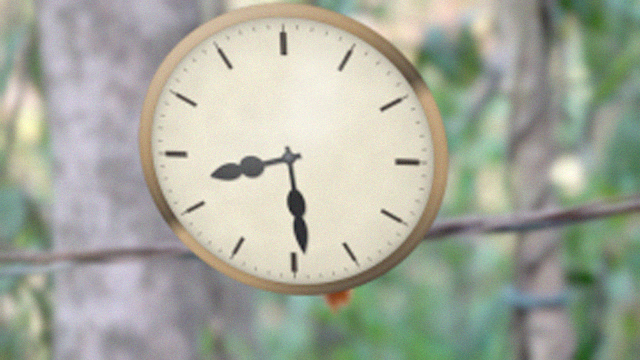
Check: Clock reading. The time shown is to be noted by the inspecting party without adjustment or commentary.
8:29
